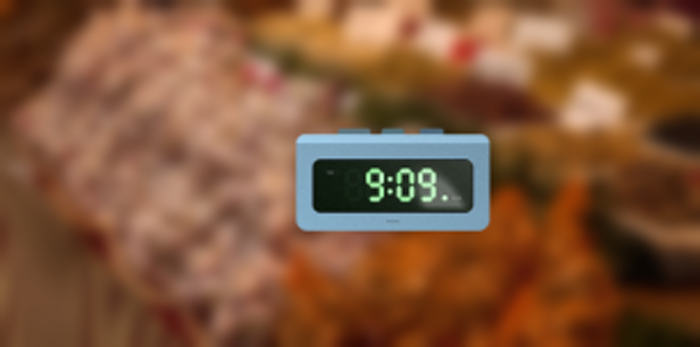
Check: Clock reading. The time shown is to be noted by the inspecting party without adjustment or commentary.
9:09
